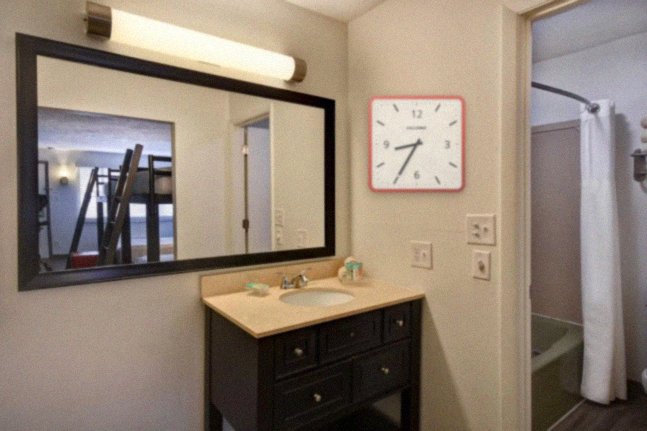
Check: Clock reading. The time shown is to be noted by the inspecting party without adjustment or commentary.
8:35
